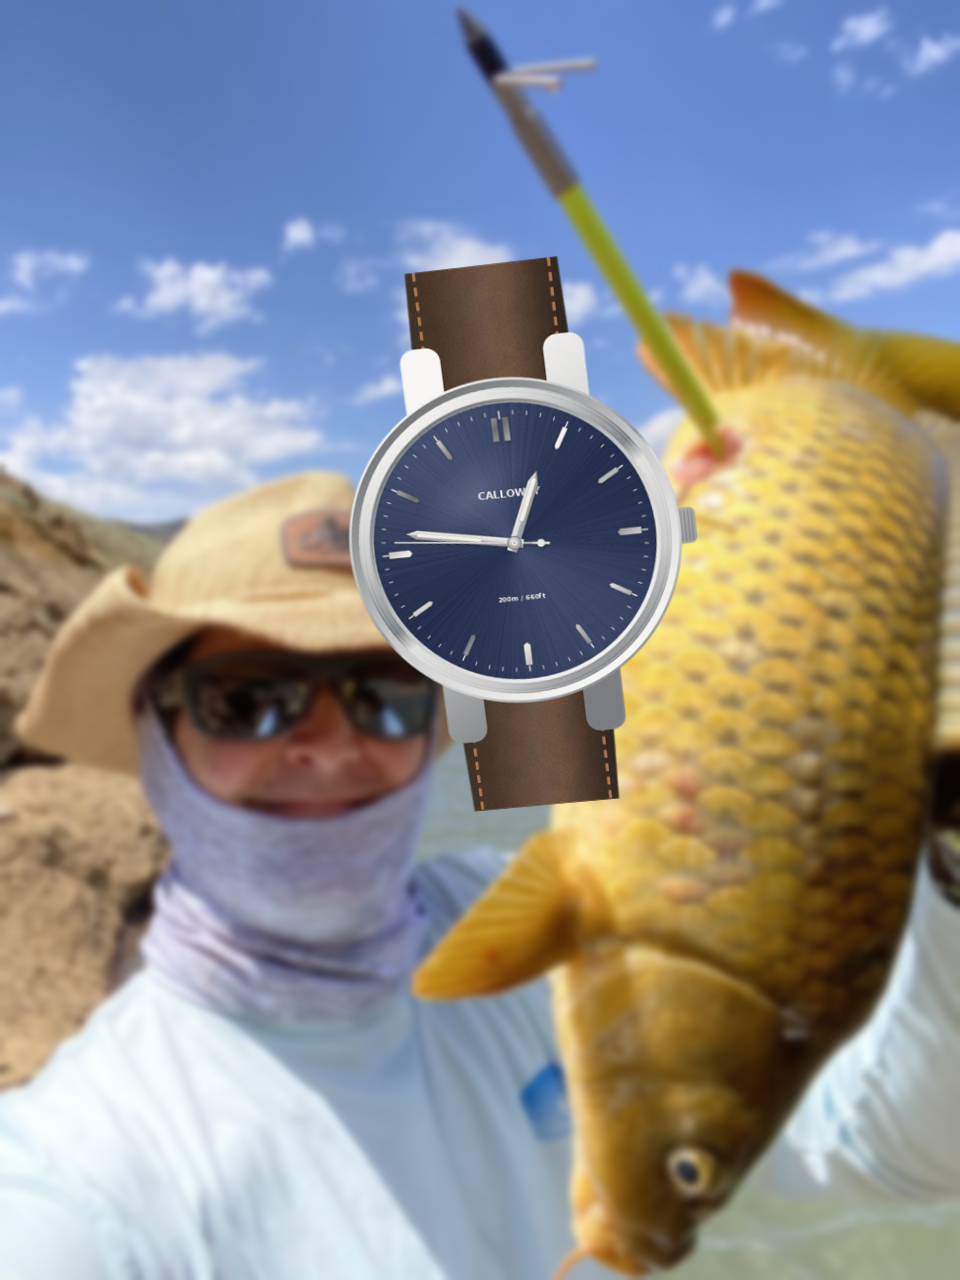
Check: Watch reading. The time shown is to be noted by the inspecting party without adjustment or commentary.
12:46:46
